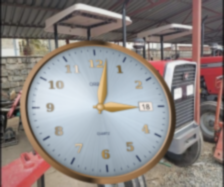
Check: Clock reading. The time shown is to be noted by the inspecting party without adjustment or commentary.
3:02
